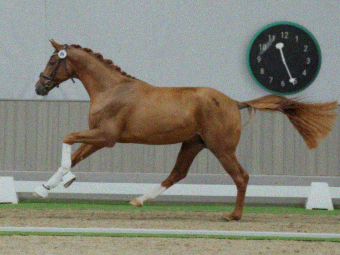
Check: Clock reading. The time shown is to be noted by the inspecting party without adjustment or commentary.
11:26
